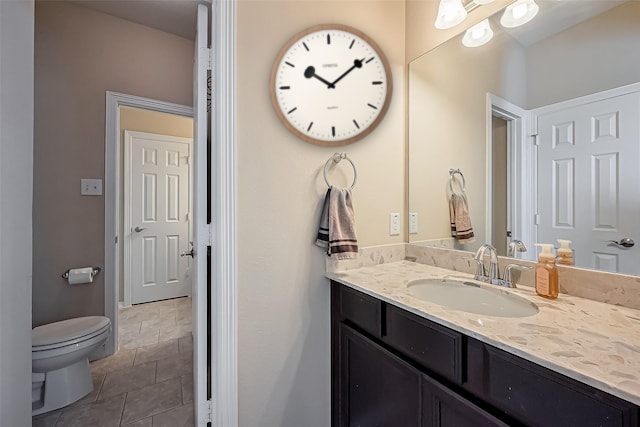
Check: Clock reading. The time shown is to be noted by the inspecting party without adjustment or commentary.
10:09
